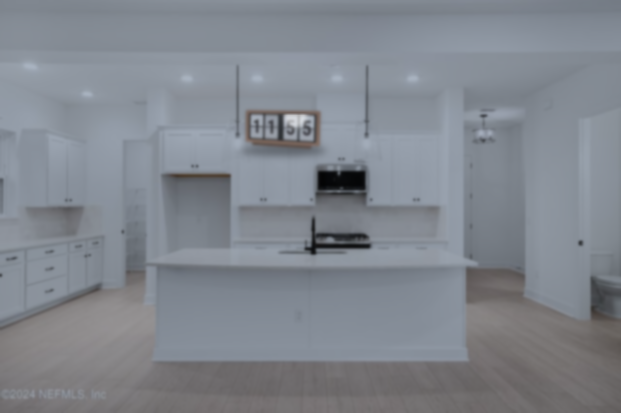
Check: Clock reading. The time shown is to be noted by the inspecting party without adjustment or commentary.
11:55
